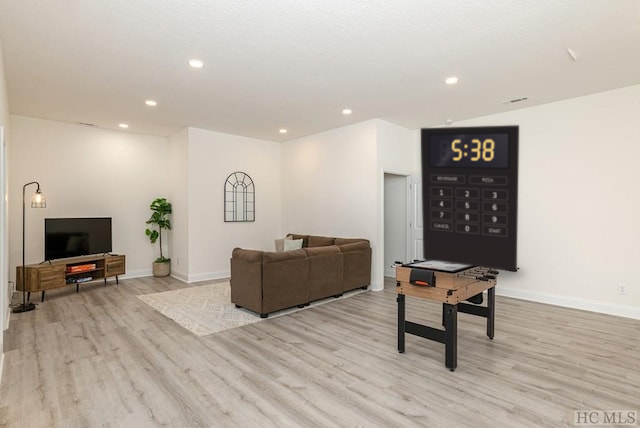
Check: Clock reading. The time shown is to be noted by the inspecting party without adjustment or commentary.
5:38
